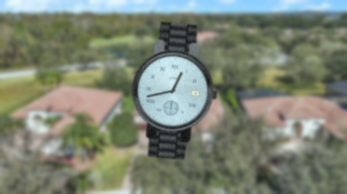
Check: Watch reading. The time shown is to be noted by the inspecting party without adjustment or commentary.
12:42
